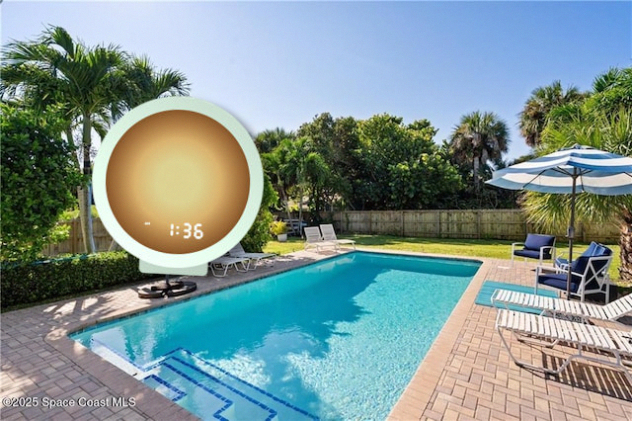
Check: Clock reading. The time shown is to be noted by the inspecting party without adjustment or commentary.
1:36
